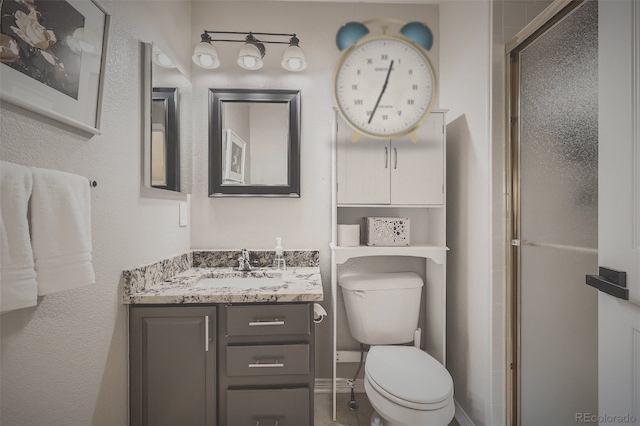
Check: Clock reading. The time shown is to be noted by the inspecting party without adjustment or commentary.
12:34
